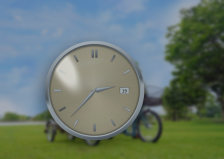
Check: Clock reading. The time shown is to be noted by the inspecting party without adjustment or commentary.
2:37
